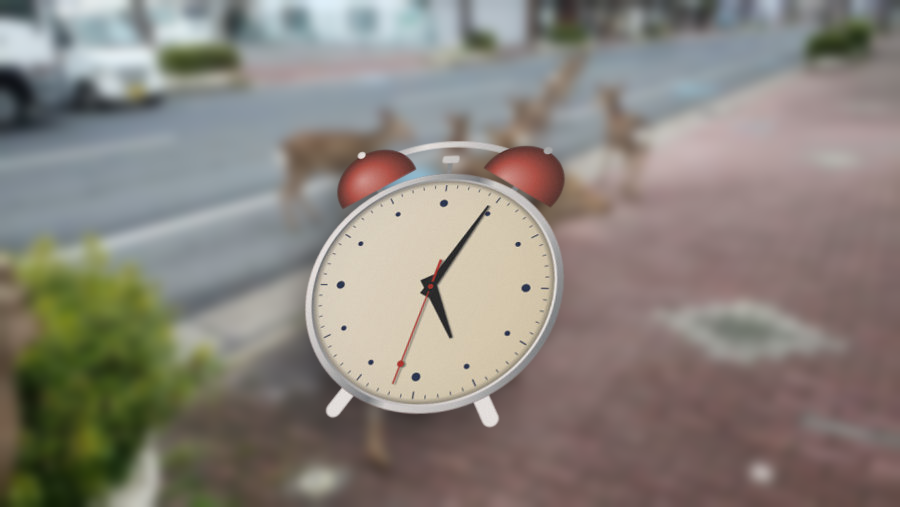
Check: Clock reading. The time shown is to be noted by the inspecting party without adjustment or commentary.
5:04:32
